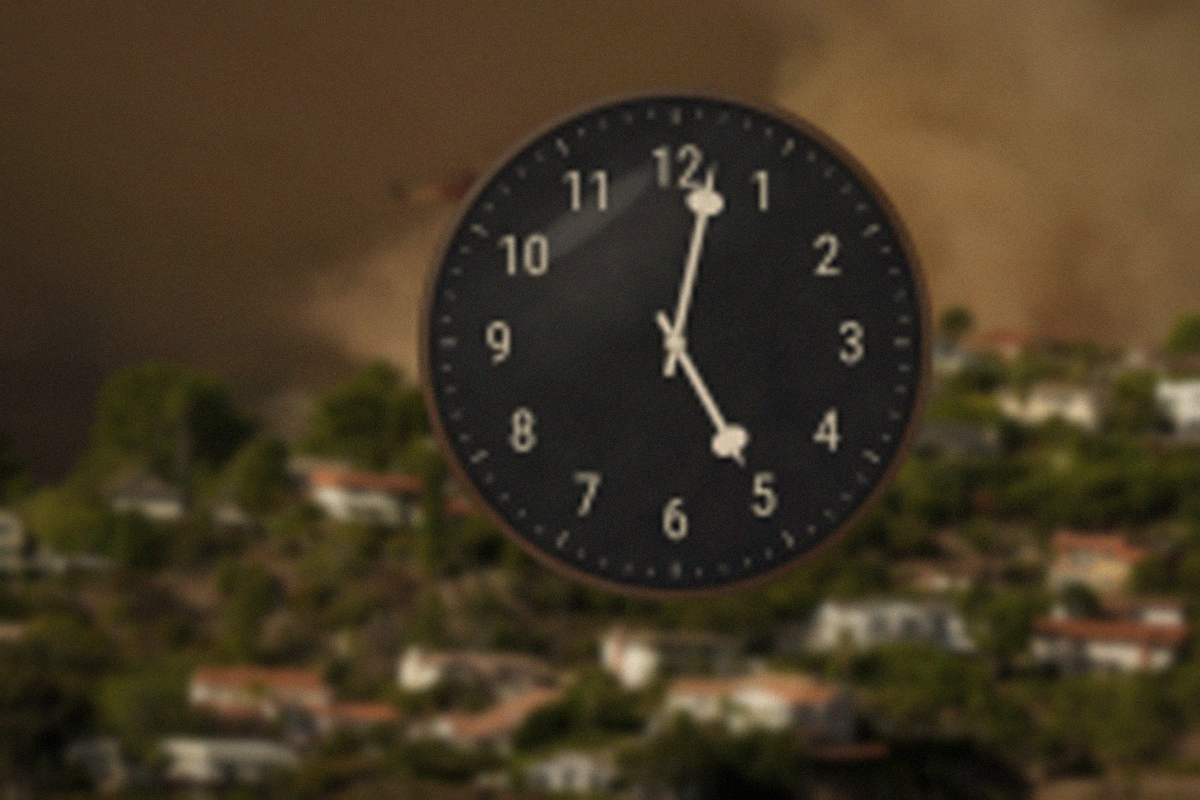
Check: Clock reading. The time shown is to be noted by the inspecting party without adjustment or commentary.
5:02
